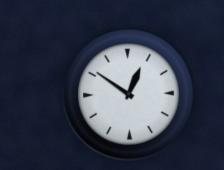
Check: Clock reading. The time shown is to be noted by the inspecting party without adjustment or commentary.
12:51
